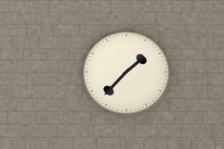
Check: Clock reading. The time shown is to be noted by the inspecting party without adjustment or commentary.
1:37
